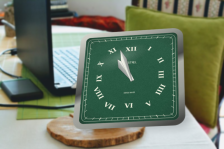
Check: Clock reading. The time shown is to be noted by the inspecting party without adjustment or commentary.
10:57
